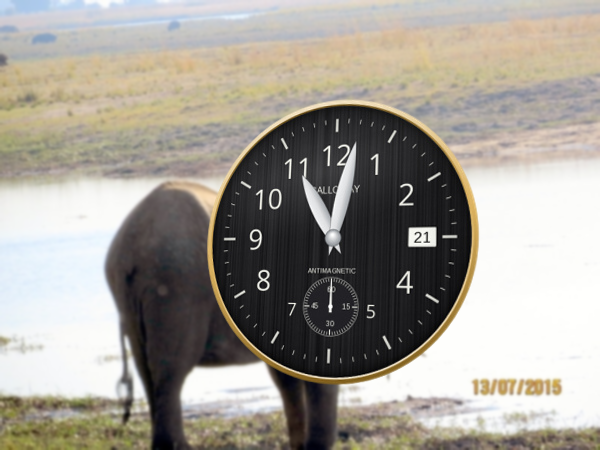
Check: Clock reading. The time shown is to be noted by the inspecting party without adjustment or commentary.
11:02
